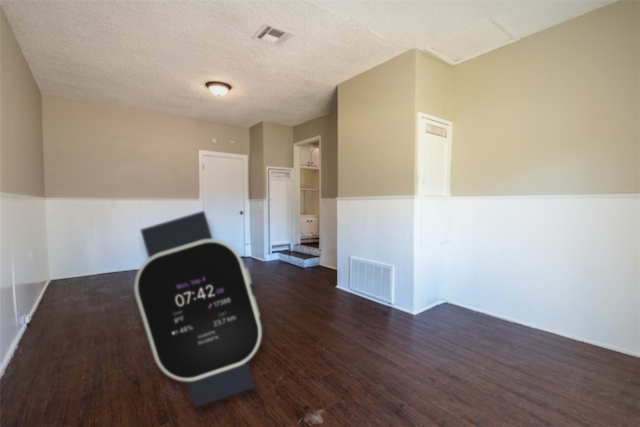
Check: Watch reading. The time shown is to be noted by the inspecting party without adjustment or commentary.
7:42
